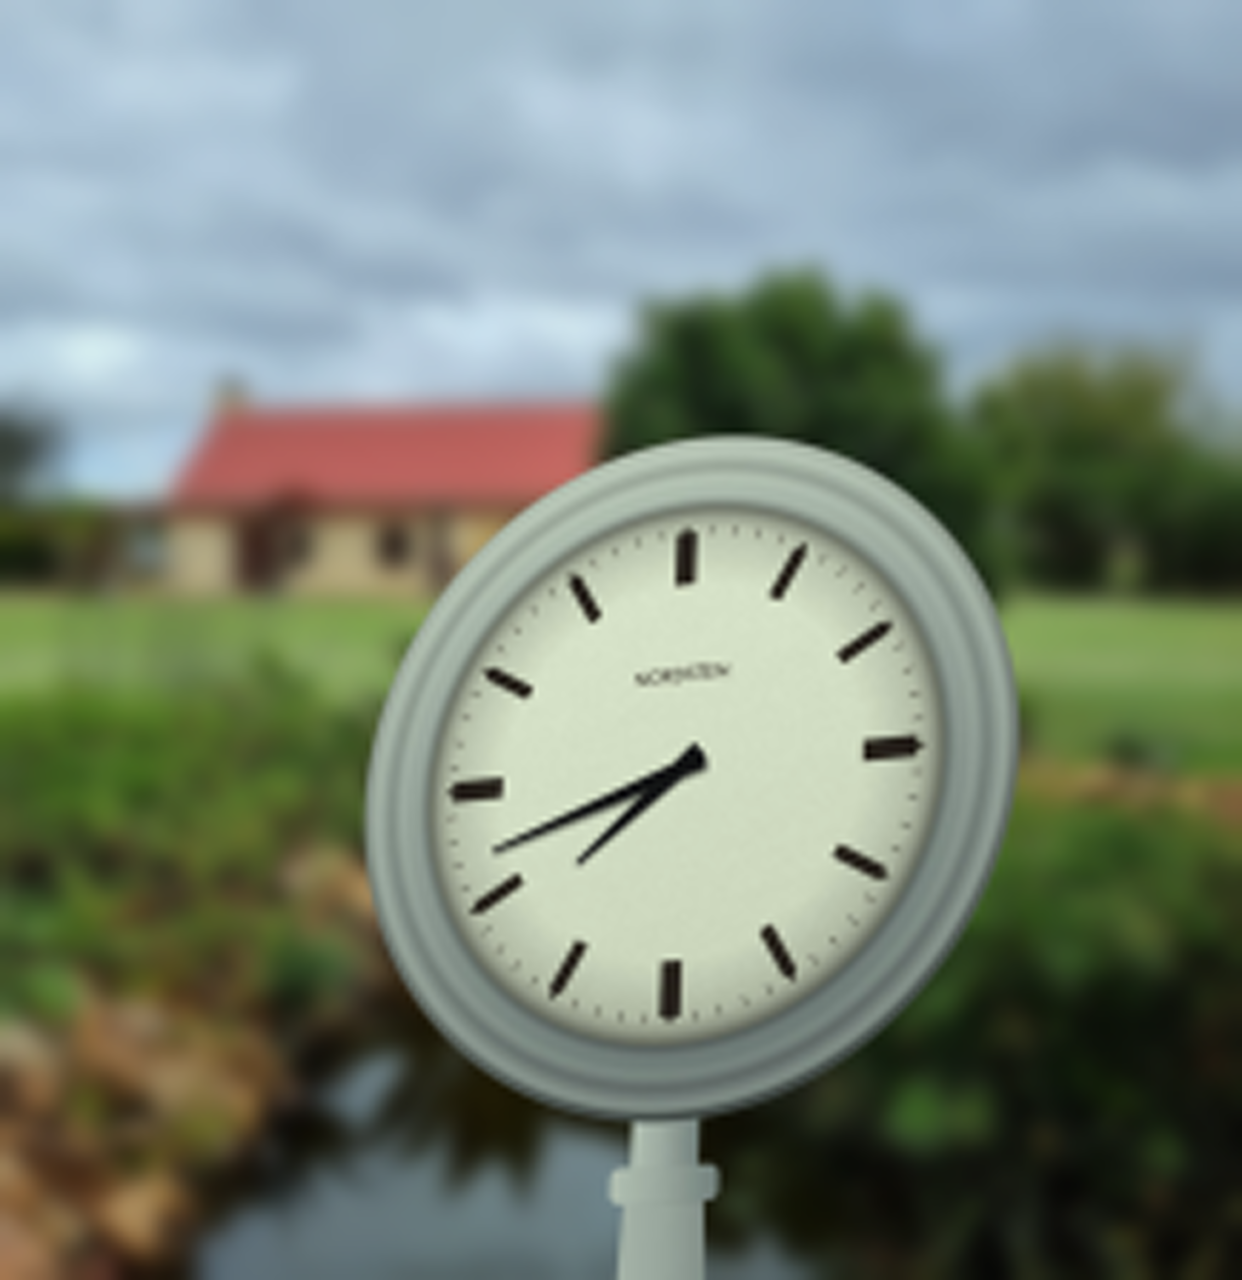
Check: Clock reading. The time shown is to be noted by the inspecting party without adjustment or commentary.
7:42
